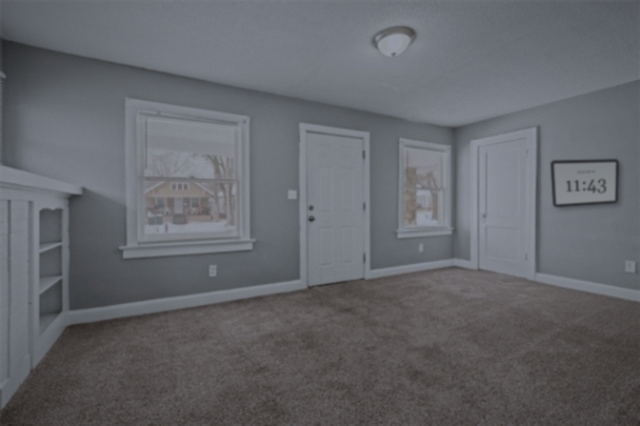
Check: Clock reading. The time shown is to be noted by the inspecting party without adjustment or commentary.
11:43
